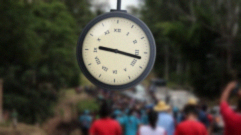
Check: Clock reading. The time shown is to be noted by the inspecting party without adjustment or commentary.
9:17
